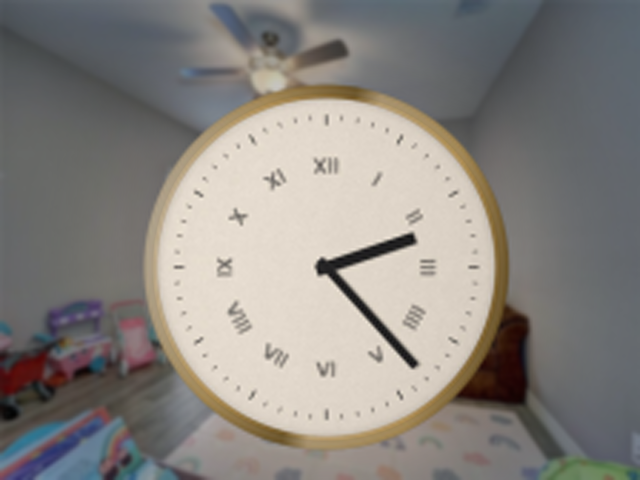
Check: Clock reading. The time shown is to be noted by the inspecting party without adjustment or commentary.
2:23
